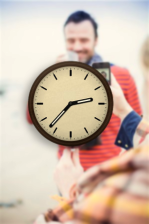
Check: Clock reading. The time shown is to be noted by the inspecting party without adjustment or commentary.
2:37
